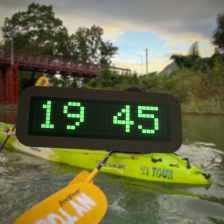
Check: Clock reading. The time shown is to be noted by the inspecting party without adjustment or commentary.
19:45
